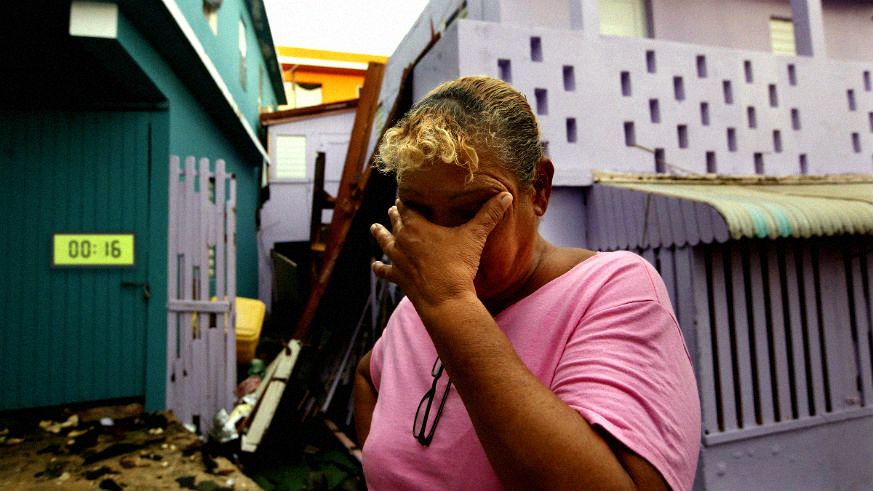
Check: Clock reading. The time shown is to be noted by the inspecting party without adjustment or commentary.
0:16
